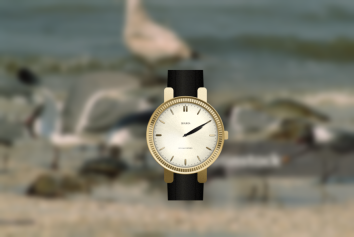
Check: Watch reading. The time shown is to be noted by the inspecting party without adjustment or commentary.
2:10
